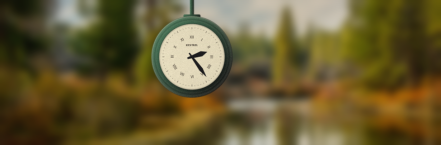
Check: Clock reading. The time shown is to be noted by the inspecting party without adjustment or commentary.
2:24
